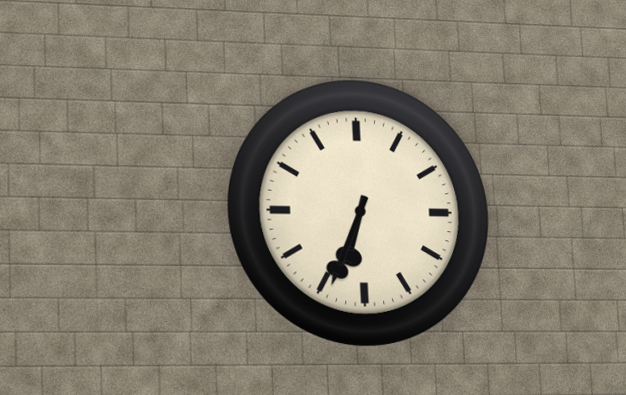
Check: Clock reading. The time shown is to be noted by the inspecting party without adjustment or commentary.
6:34
